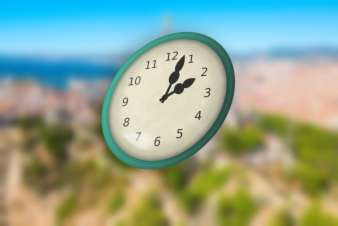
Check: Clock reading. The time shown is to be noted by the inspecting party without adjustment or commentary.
2:03
